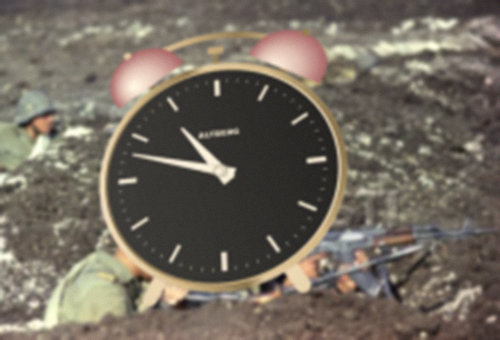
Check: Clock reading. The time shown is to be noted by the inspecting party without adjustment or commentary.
10:48
